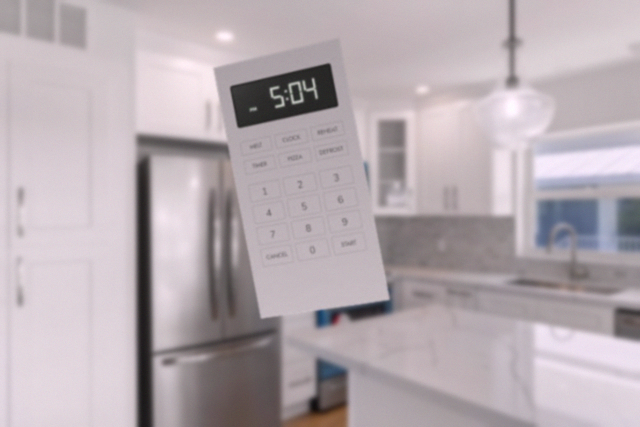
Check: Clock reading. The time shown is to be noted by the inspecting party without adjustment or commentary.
5:04
